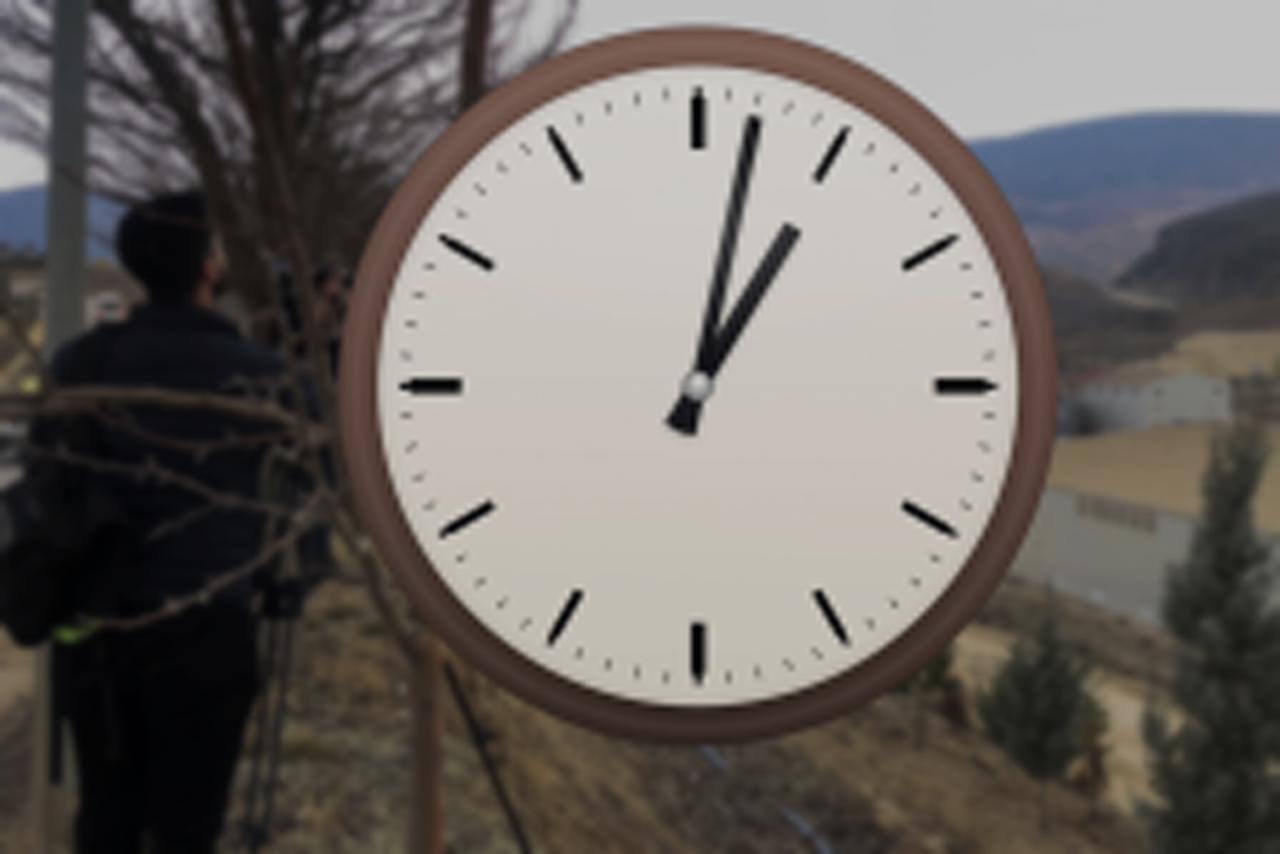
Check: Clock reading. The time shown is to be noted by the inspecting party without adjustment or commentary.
1:02
